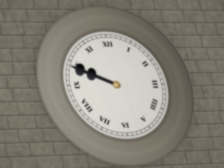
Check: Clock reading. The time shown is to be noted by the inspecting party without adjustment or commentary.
9:49
